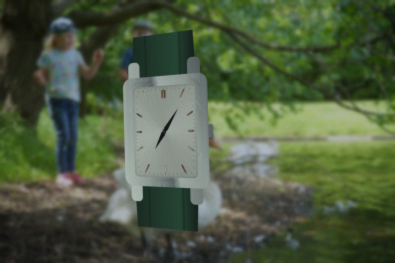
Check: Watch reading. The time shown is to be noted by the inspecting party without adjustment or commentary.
7:06
